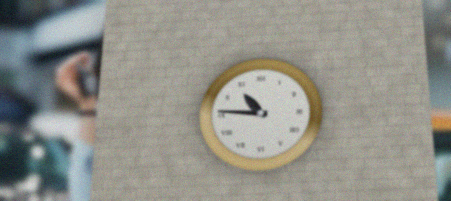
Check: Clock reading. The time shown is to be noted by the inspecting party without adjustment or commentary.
10:46
